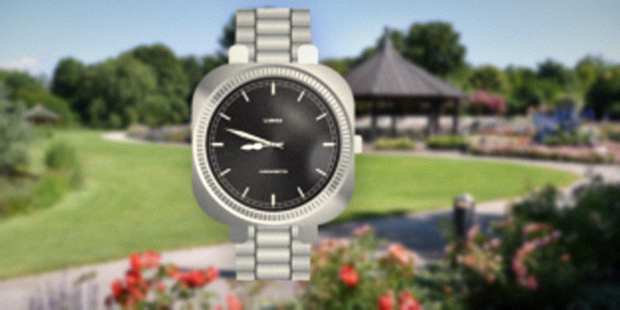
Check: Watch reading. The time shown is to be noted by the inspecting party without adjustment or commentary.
8:48
